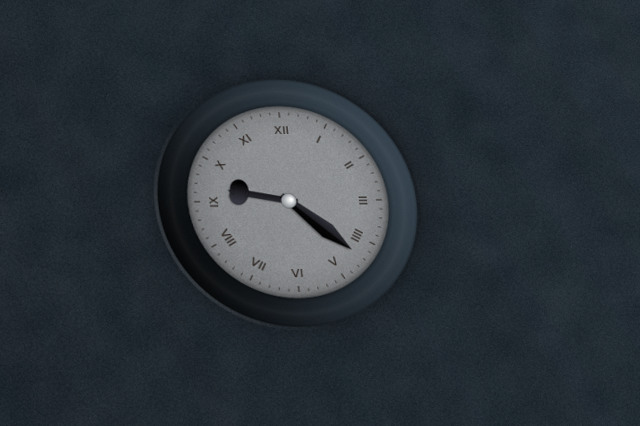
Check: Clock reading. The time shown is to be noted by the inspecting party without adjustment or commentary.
9:22
